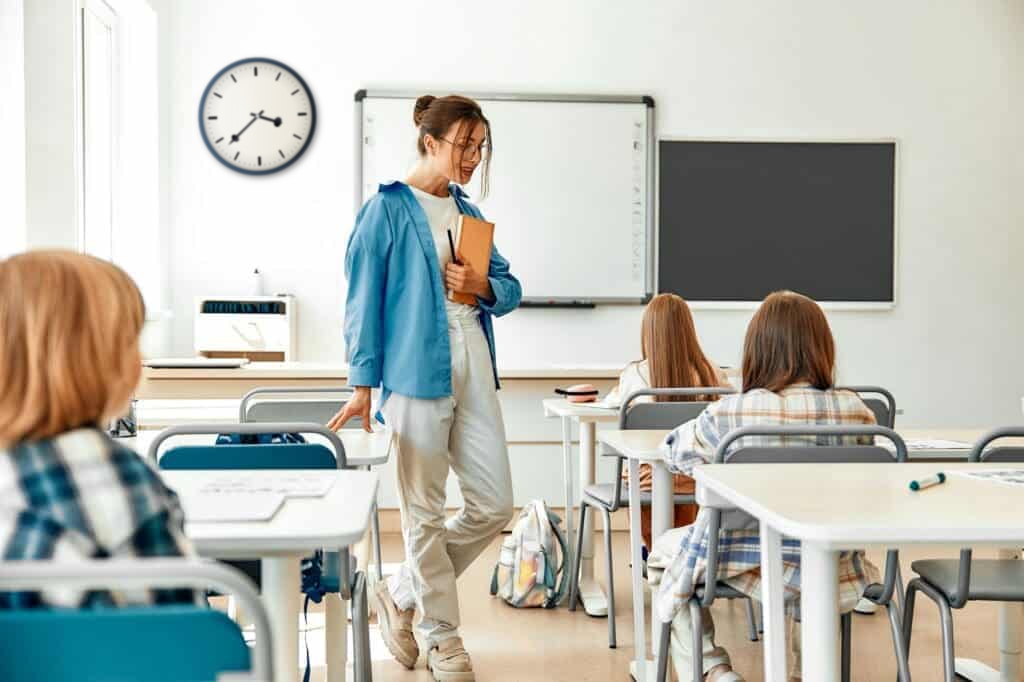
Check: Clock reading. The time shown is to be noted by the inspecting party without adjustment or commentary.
3:38
